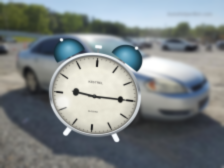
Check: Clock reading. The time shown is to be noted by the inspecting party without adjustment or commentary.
9:15
